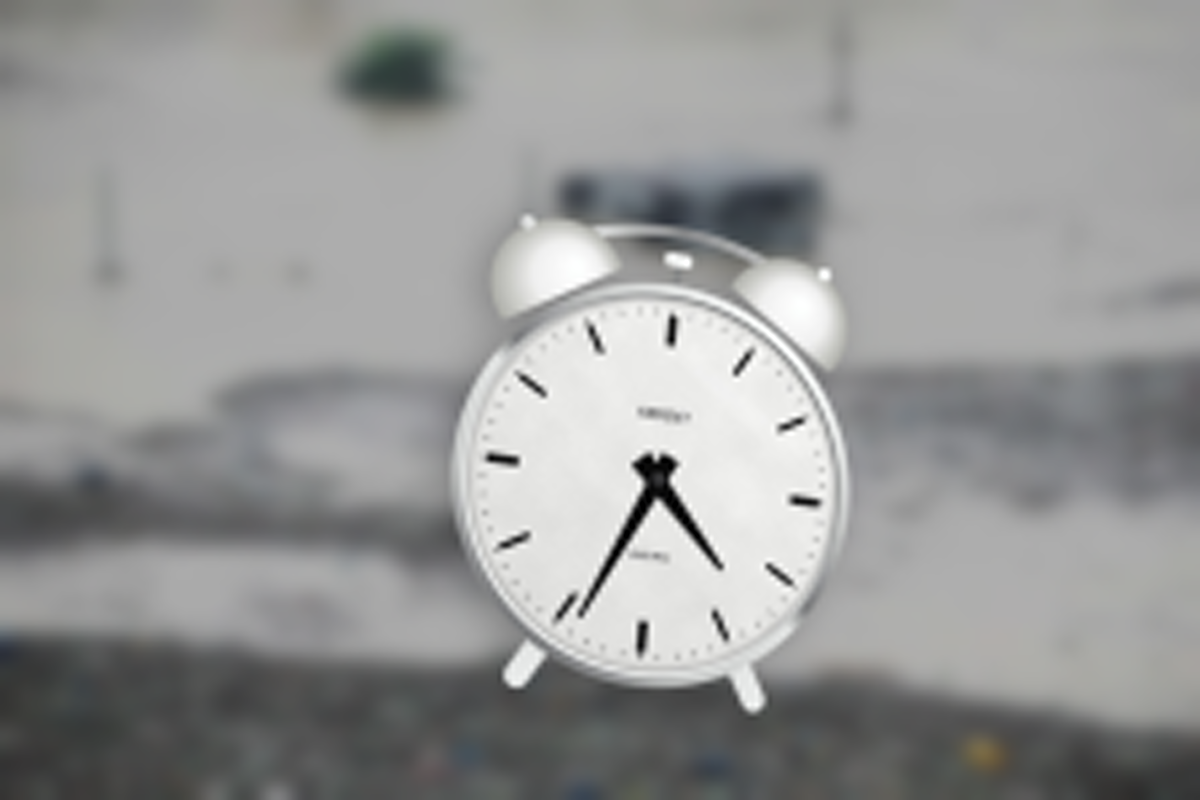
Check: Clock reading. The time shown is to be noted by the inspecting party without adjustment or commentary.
4:34
